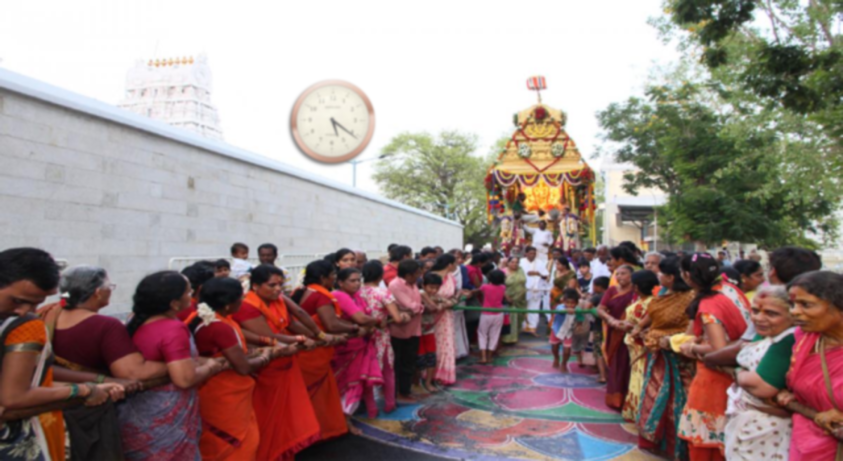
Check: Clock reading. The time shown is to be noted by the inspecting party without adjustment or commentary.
5:21
